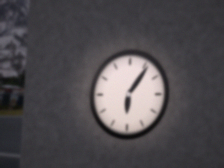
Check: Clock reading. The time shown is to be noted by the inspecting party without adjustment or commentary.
6:06
